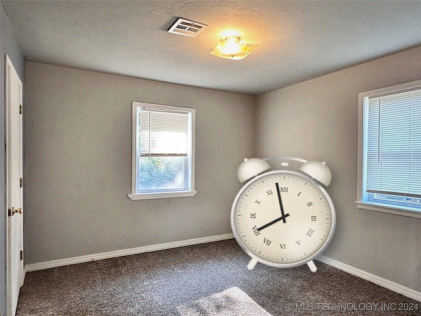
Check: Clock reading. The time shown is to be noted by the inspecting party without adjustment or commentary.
7:58
